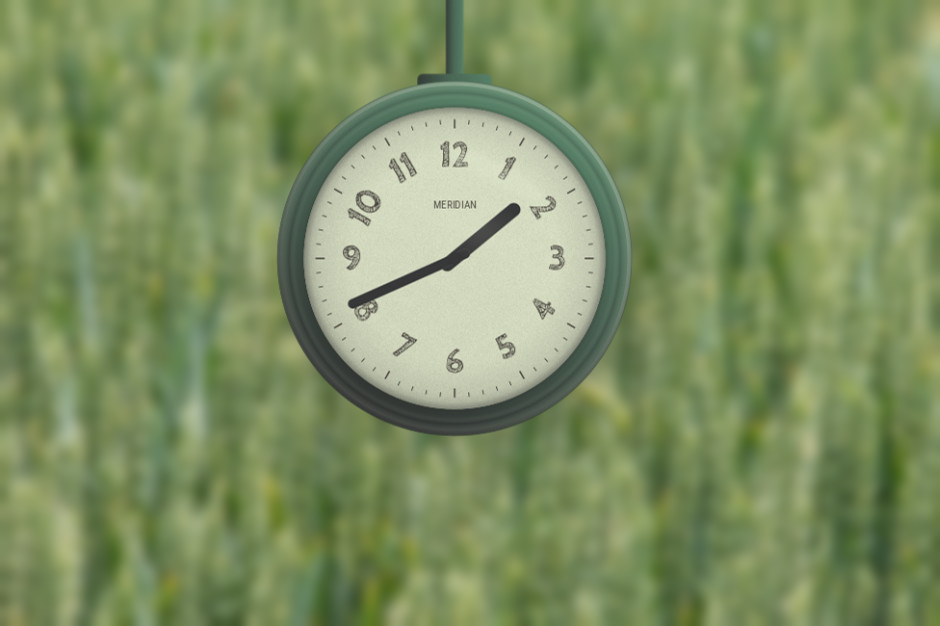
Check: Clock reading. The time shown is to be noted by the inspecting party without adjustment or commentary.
1:41
